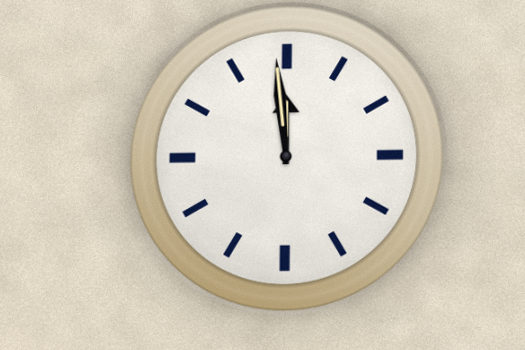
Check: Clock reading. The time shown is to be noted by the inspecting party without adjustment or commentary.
11:59
